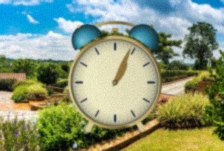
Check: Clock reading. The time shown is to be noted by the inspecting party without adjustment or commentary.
1:04
